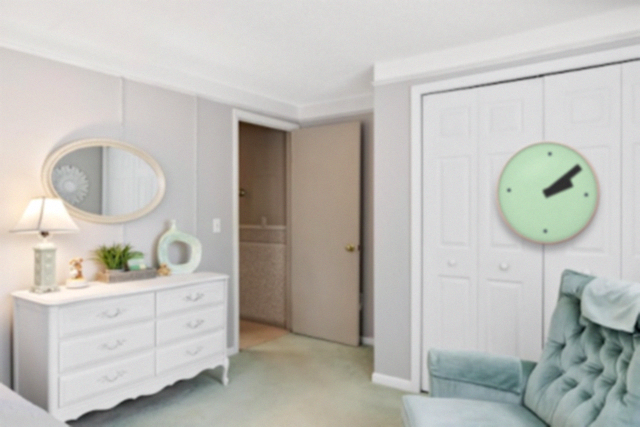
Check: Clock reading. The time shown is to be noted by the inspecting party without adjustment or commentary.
2:08
